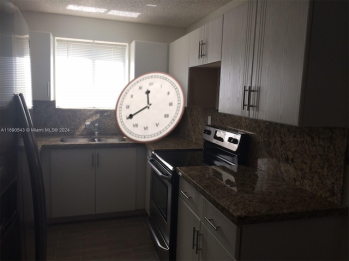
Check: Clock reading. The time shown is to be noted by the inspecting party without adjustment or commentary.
11:40
